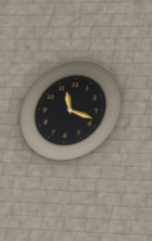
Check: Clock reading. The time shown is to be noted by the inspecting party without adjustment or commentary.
11:18
